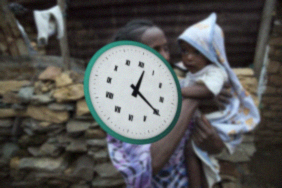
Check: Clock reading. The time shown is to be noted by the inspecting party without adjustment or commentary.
12:20
